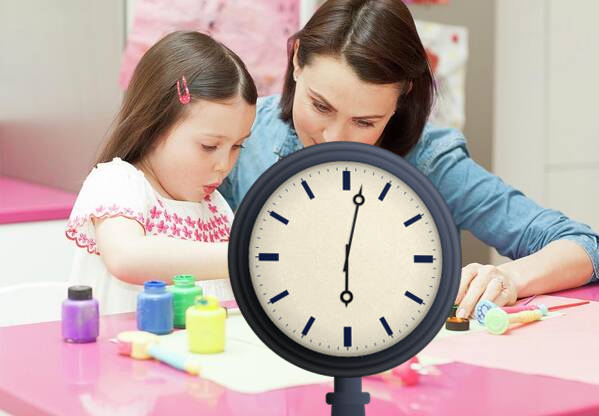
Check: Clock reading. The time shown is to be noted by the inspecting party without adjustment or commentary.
6:02
